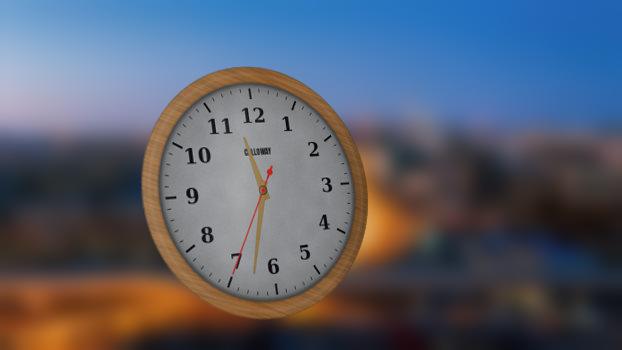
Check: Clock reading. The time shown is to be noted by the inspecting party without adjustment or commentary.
11:32:35
